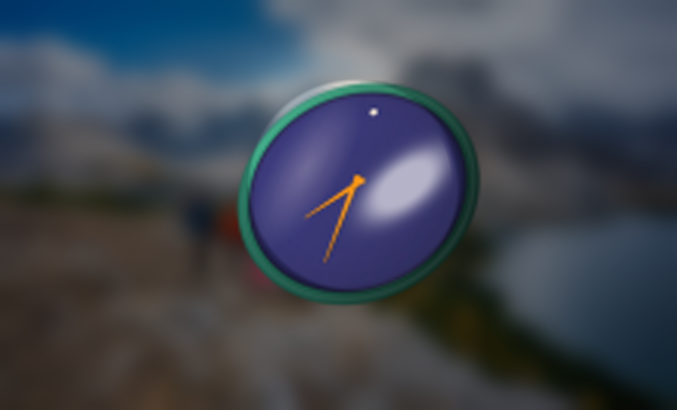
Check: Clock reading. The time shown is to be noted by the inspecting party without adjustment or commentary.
7:31
